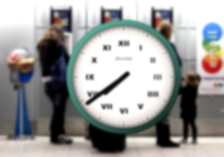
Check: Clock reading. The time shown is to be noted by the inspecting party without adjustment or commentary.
7:39
